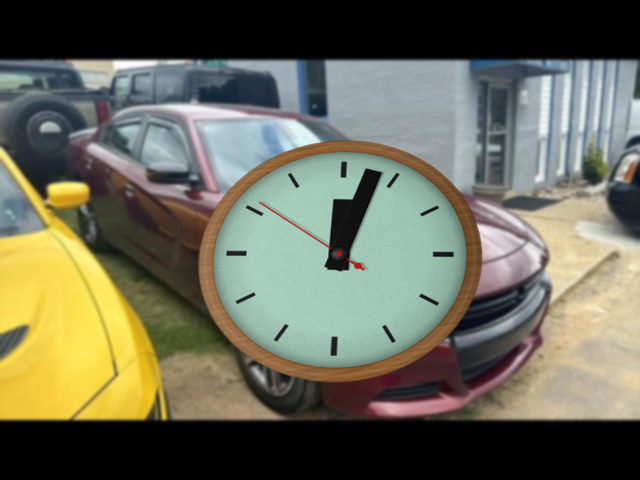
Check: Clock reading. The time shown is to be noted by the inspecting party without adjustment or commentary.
12:02:51
